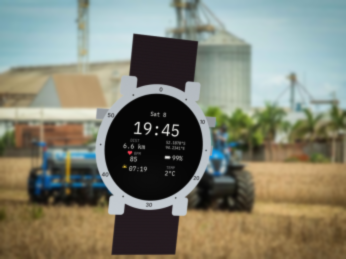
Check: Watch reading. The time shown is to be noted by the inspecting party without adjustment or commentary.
19:45
